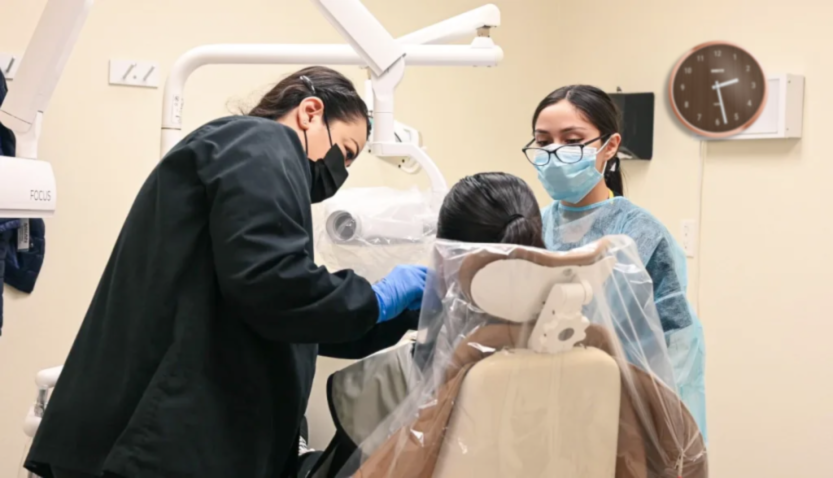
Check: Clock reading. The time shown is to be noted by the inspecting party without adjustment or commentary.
2:28
